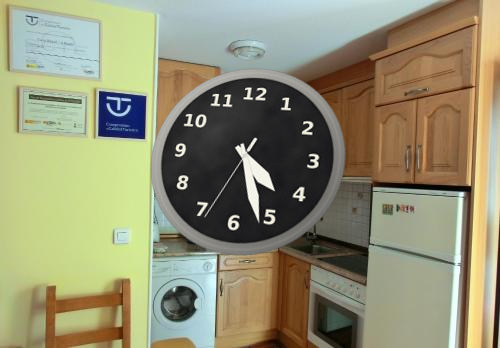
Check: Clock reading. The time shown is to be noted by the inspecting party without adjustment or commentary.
4:26:34
